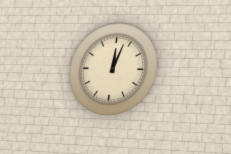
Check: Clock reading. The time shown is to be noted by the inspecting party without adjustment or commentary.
12:03
